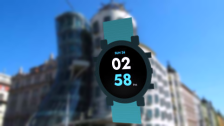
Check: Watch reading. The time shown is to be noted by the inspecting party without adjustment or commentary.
2:58
